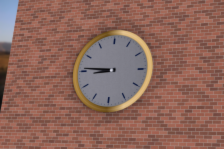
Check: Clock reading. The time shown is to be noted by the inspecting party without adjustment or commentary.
8:46
